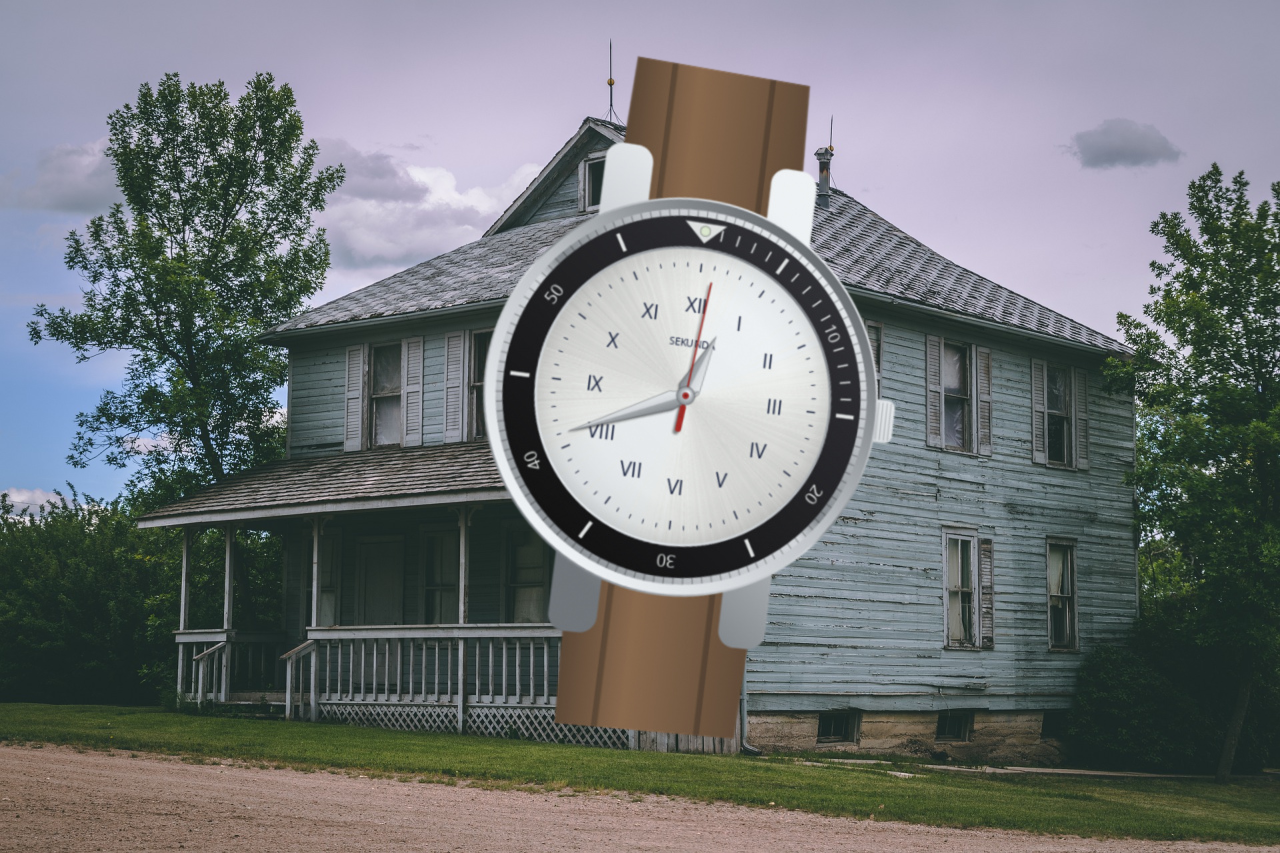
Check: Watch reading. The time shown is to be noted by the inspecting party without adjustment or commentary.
12:41:01
